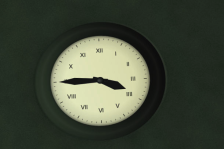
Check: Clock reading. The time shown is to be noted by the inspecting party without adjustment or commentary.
3:45
